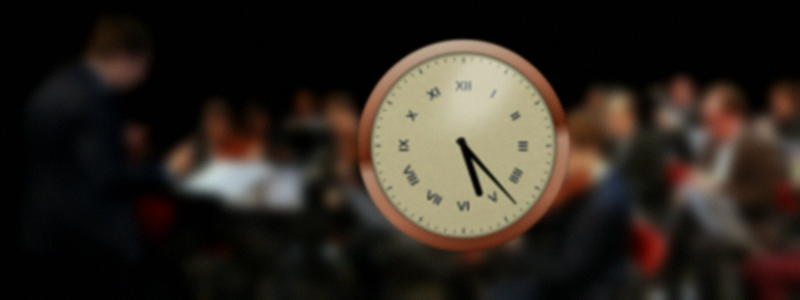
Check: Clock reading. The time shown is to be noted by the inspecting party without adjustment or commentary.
5:23
